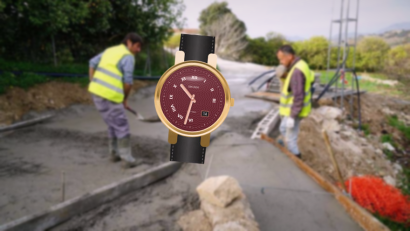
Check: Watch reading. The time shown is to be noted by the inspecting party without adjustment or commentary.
10:32
